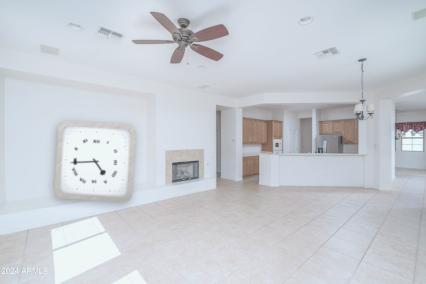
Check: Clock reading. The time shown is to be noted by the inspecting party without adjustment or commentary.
4:44
